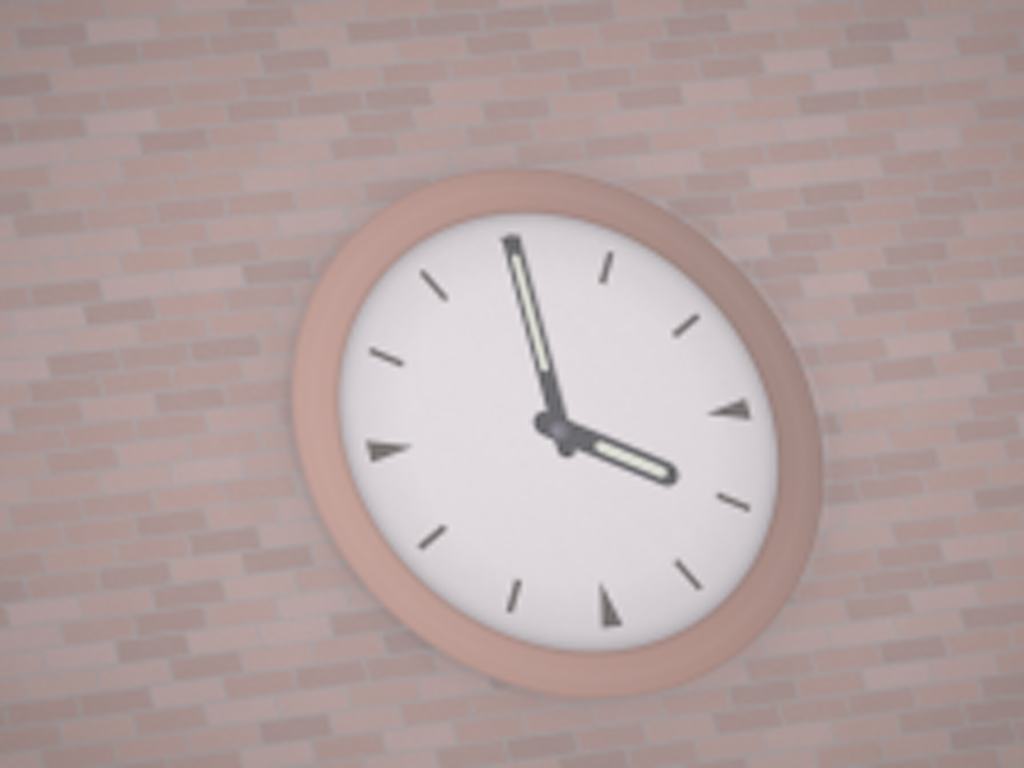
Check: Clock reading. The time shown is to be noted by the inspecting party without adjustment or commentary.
4:00
